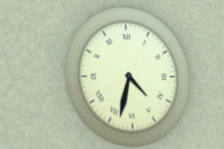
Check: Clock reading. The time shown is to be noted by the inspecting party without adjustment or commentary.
4:33
